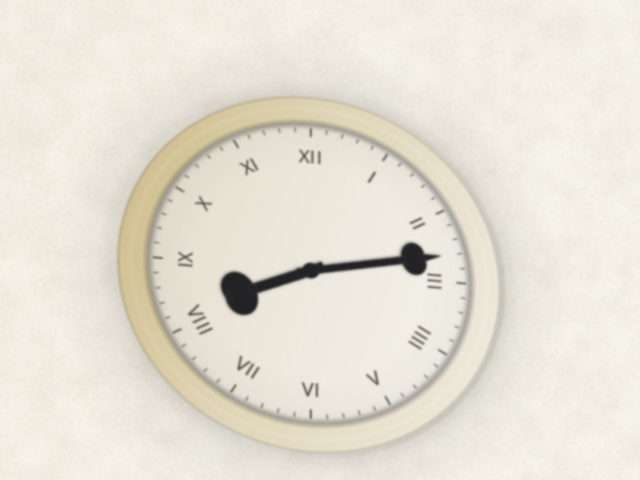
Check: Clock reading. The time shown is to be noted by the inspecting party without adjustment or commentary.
8:13
